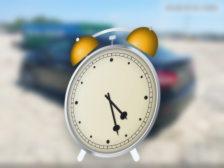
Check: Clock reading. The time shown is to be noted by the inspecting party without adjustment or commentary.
4:27
